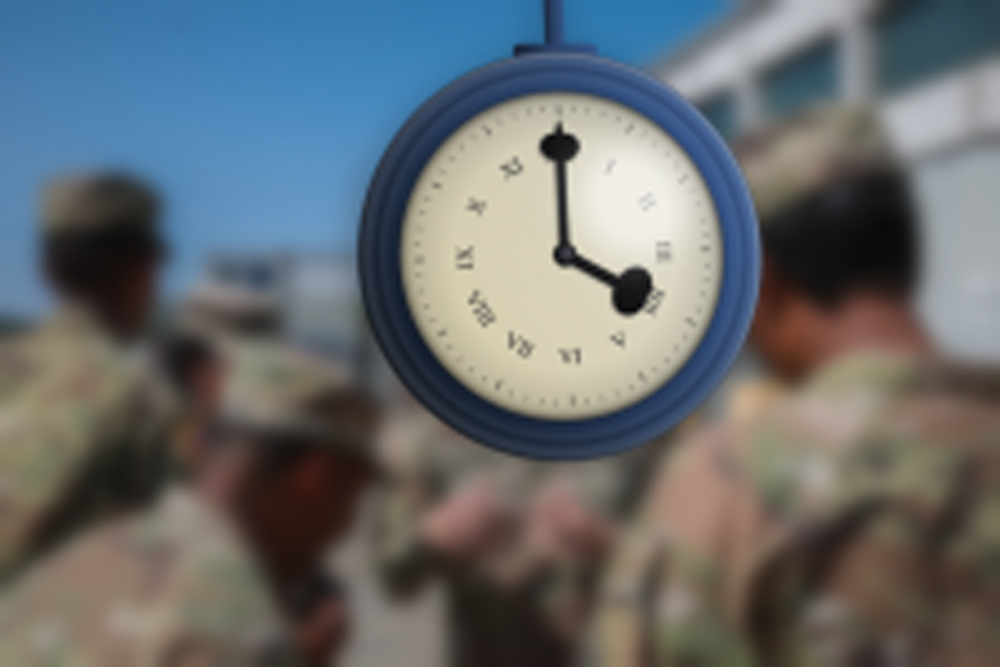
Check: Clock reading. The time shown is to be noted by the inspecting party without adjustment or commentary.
4:00
